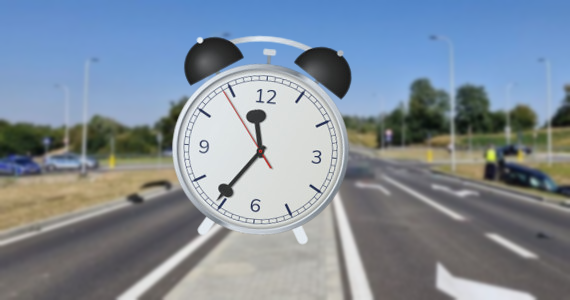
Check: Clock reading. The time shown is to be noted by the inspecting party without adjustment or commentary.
11:35:54
